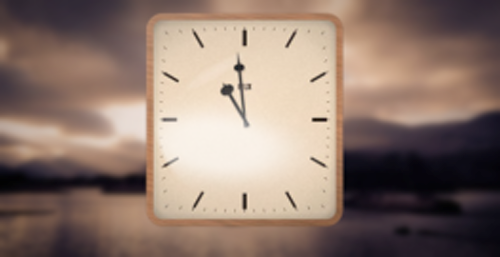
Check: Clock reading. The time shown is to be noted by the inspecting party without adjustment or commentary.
10:59
